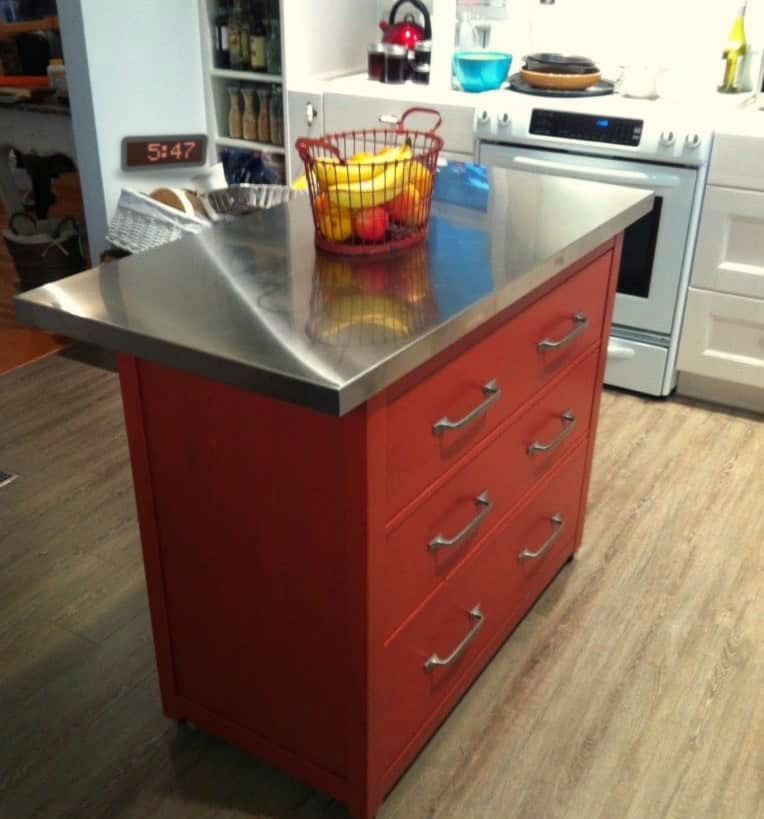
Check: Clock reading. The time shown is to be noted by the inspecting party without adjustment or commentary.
5:47
